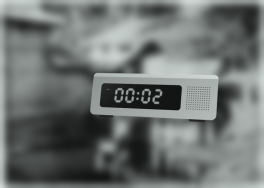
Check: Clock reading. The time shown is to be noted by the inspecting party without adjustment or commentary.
0:02
